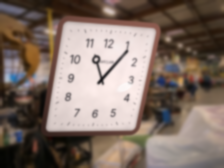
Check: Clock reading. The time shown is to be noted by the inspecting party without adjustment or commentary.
11:06
